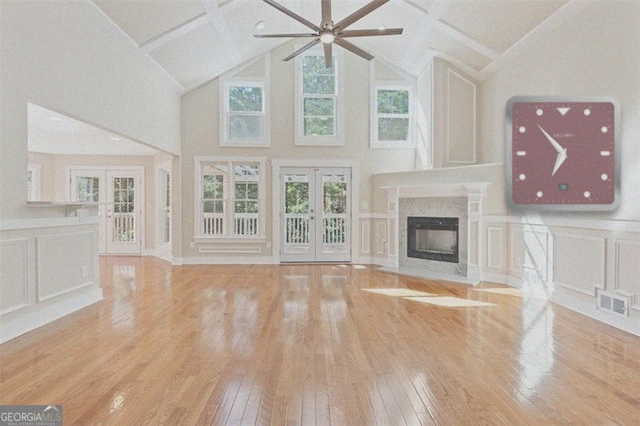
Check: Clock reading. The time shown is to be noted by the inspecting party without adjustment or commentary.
6:53
